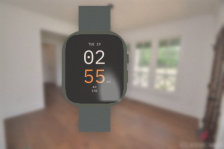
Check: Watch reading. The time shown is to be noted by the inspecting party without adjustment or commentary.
2:55
